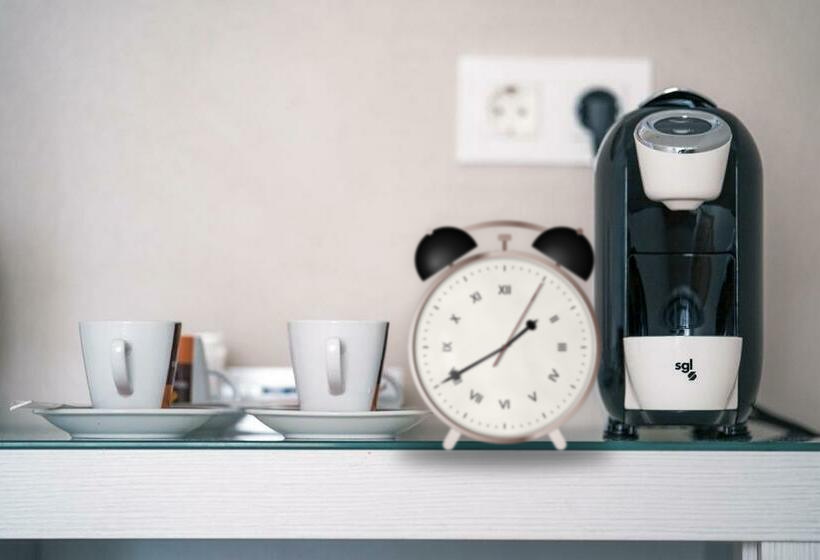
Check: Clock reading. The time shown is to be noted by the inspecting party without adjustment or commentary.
1:40:05
